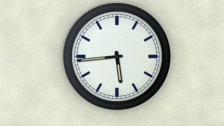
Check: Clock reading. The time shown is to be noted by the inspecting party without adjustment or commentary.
5:44
